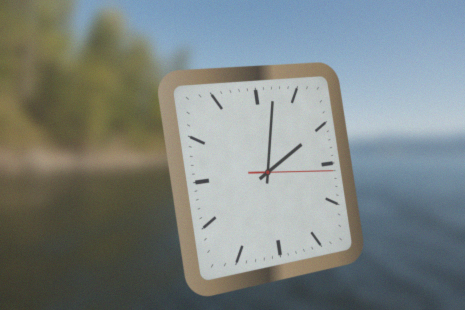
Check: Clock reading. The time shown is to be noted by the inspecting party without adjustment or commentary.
2:02:16
